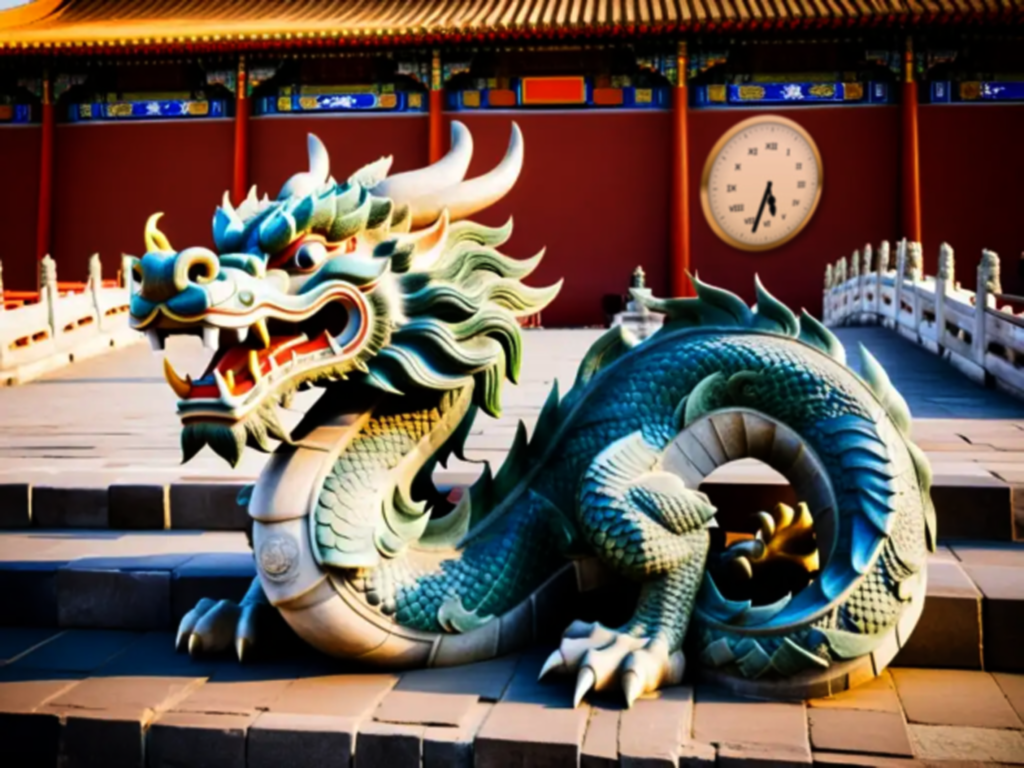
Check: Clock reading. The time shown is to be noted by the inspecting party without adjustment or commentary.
5:33
